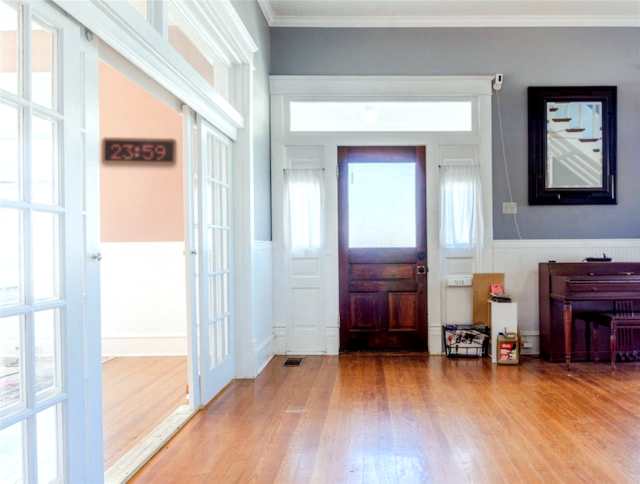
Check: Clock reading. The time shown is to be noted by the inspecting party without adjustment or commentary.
23:59
